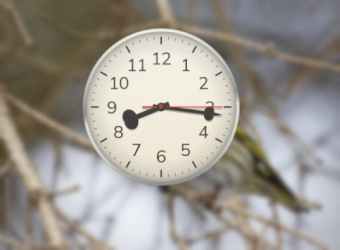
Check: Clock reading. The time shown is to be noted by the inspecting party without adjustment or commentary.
8:16:15
